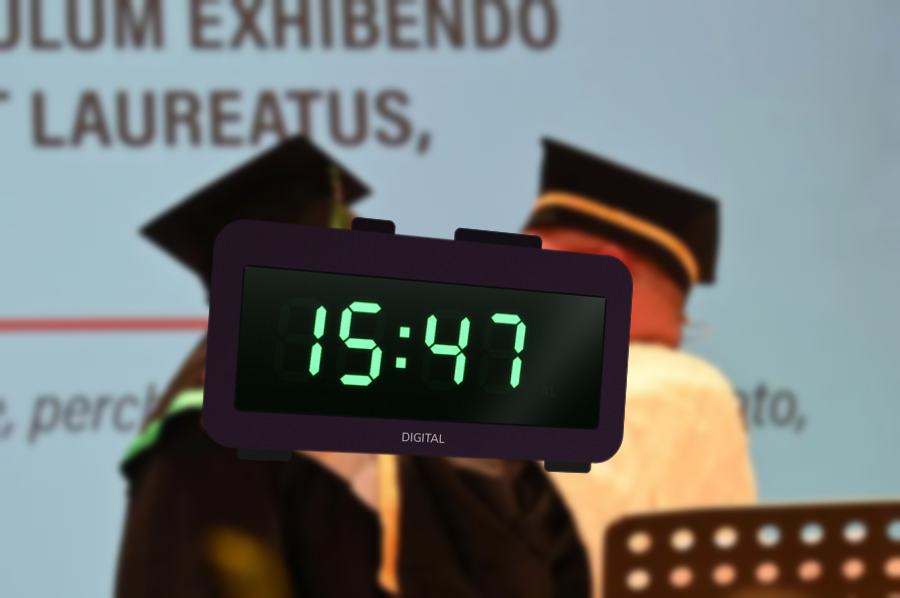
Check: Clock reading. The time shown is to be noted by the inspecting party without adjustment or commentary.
15:47
